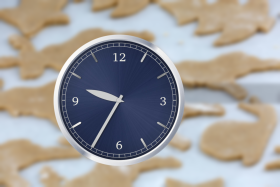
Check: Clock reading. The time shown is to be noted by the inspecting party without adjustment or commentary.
9:35
